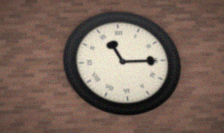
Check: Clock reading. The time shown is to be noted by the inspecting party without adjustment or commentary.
11:15
